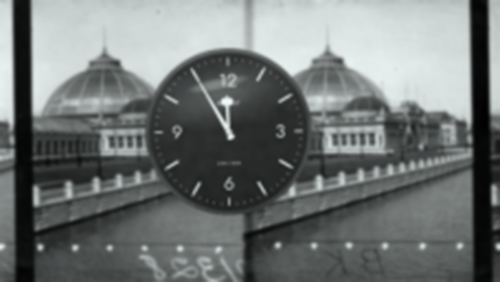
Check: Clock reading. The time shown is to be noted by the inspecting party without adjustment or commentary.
11:55
